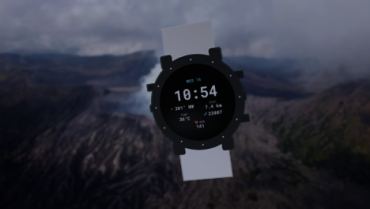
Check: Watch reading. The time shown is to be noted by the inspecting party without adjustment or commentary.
10:54
